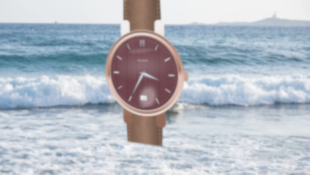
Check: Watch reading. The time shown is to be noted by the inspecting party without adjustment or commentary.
3:35
